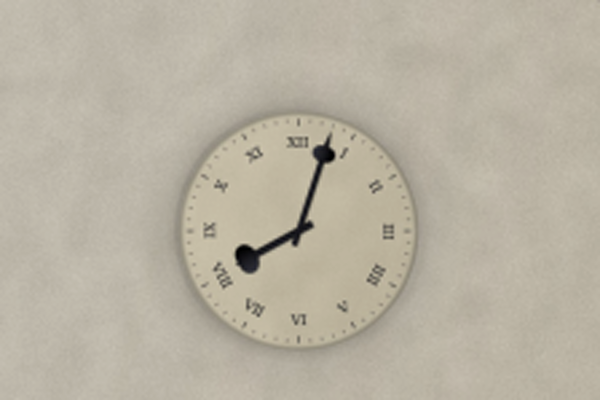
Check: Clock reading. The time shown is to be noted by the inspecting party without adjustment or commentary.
8:03
